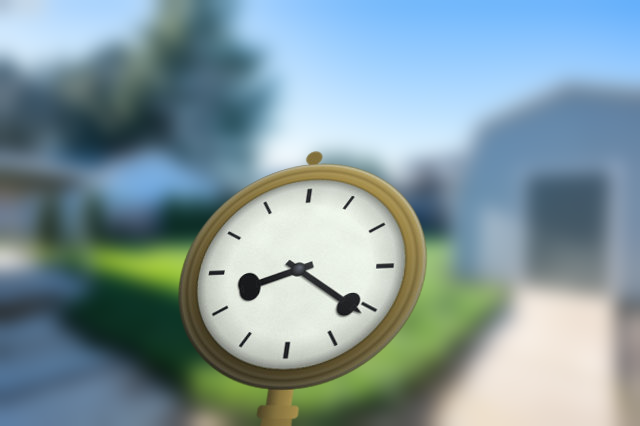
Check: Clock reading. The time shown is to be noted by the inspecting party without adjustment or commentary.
8:21
